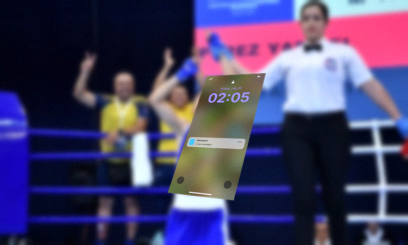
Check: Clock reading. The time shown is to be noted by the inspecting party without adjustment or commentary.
2:05
